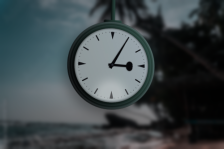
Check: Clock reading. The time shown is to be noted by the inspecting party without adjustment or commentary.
3:05
